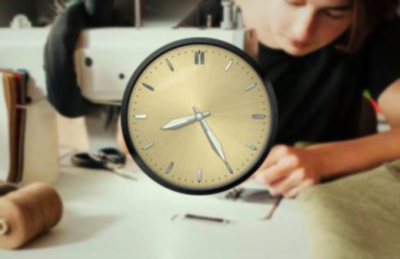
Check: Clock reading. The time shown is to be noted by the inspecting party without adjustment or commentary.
8:25
